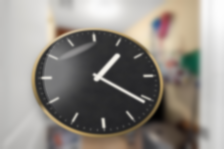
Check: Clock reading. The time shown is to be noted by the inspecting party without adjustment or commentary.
1:21
